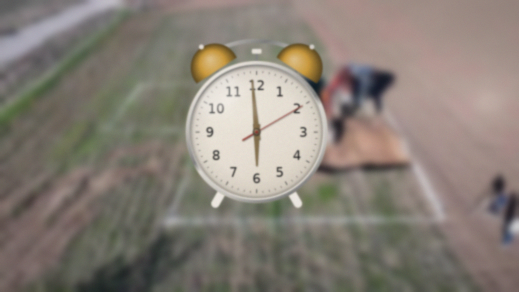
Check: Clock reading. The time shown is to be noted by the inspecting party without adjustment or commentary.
5:59:10
